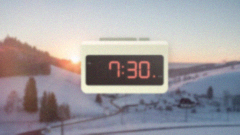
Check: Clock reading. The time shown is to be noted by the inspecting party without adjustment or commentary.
7:30
